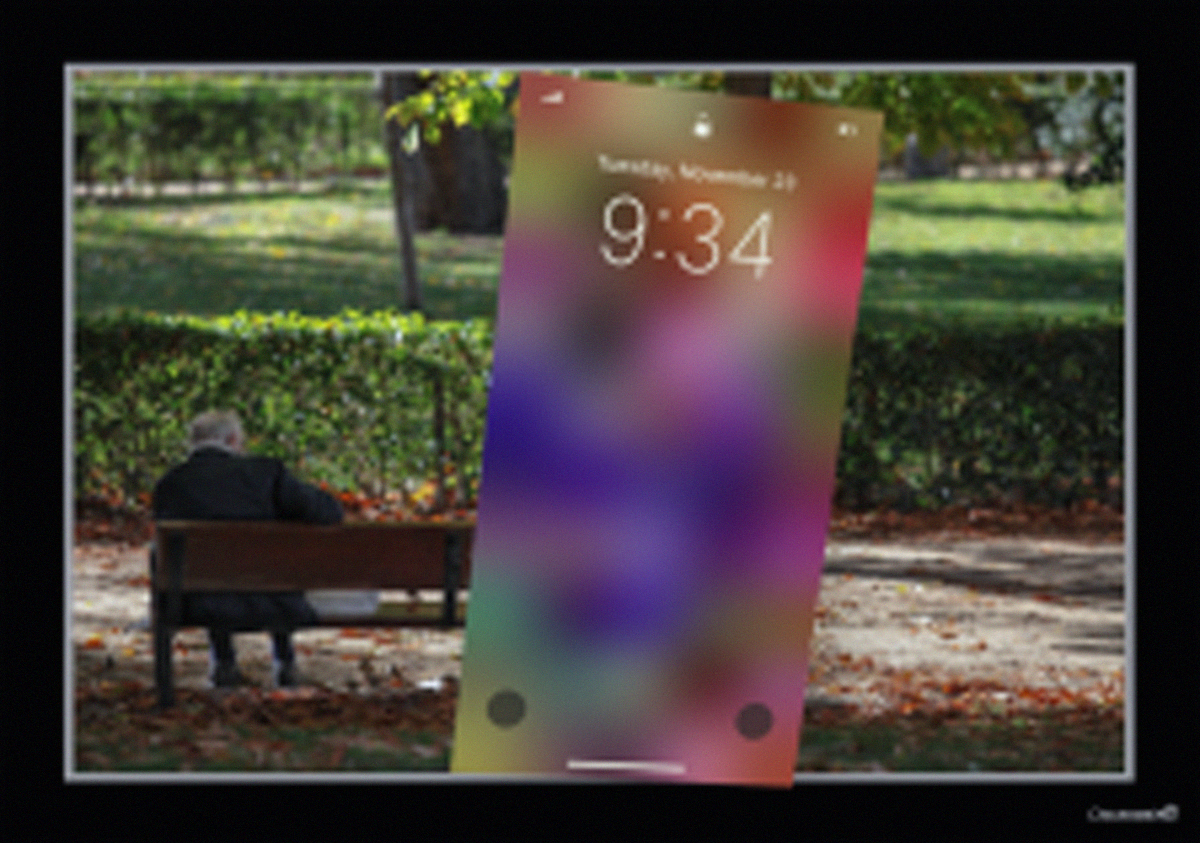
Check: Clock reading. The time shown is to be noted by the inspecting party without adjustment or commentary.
9:34
